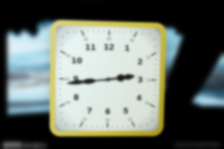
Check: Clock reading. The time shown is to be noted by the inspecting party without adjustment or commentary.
2:44
